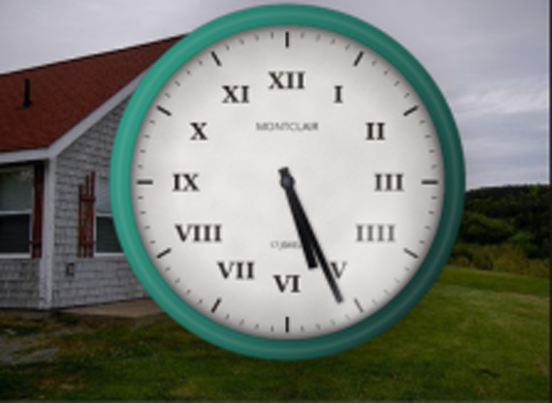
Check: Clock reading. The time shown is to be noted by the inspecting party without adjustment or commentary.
5:26
